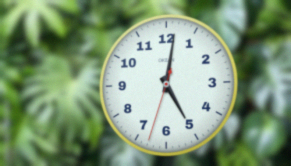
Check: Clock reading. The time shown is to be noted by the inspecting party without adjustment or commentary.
5:01:33
